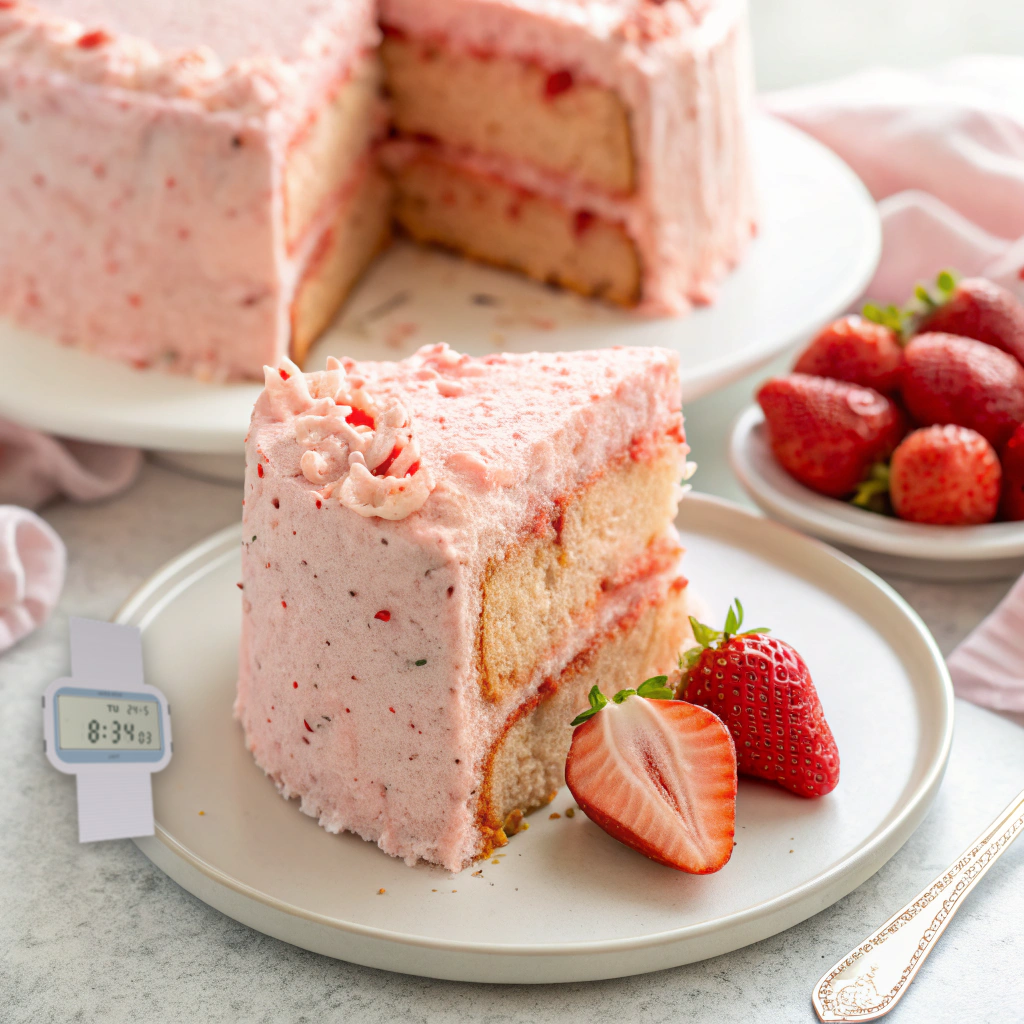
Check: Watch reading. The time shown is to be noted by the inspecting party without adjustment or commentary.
8:34:03
